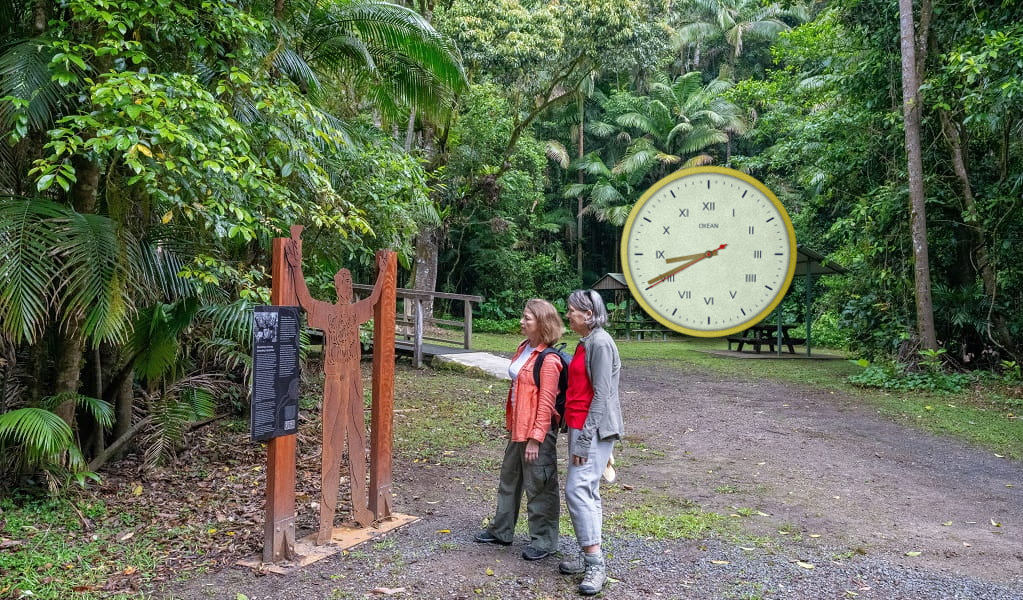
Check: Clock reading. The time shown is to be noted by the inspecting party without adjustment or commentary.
8:40:40
